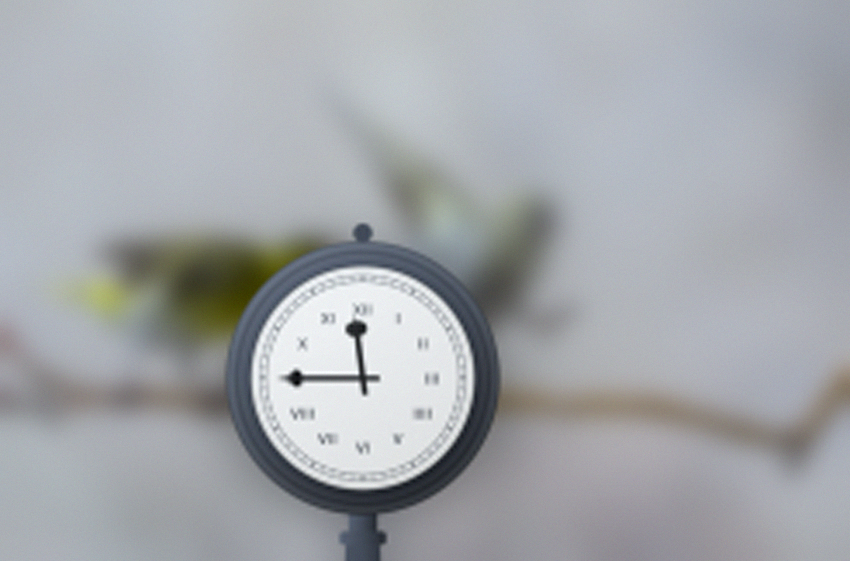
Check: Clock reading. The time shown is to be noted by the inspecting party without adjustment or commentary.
11:45
